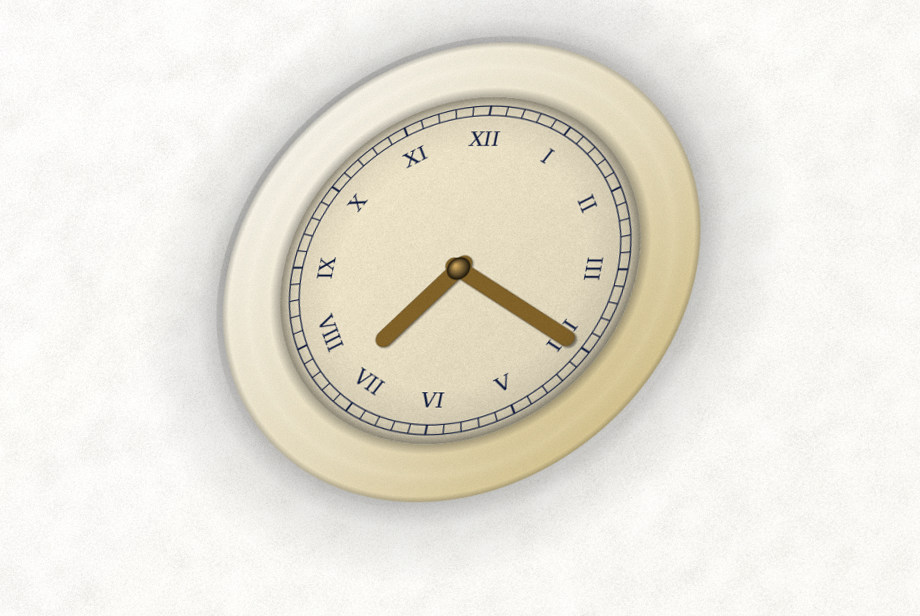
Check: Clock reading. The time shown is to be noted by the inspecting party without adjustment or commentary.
7:20
